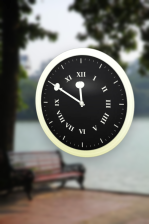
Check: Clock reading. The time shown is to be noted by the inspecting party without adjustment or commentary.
11:50
